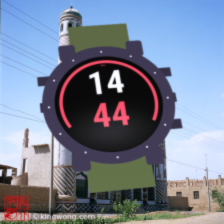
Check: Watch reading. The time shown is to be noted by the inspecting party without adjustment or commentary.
14:44
